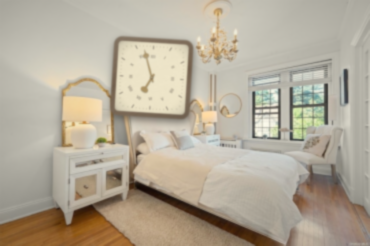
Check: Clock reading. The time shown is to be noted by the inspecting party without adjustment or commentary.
6:57
